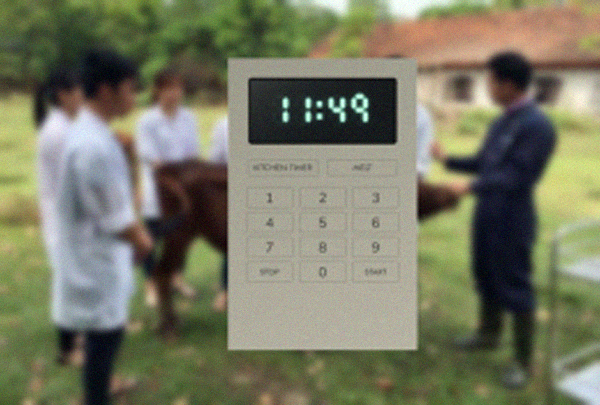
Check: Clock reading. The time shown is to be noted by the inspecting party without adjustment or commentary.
11:49
